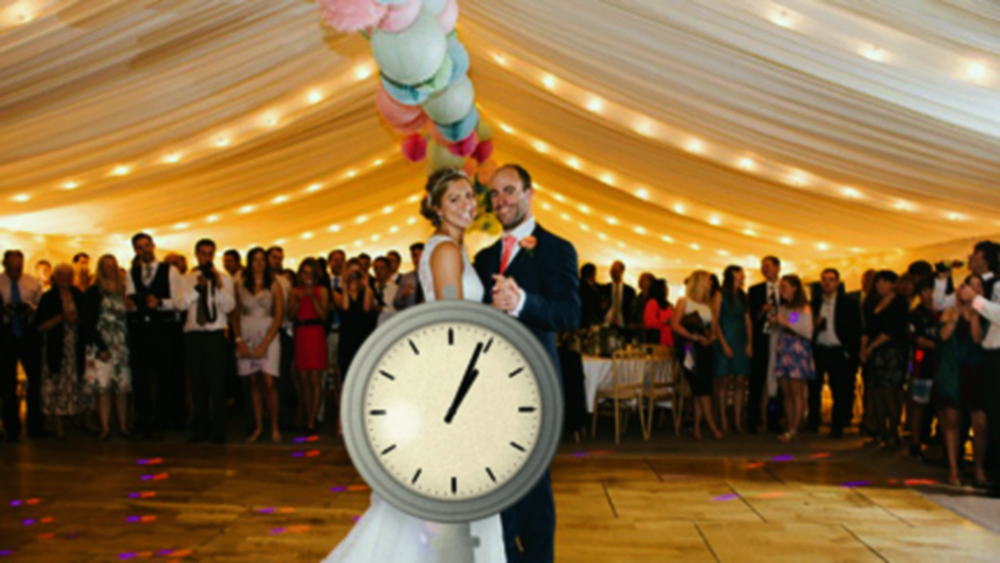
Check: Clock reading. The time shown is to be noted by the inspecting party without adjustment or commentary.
1:04
